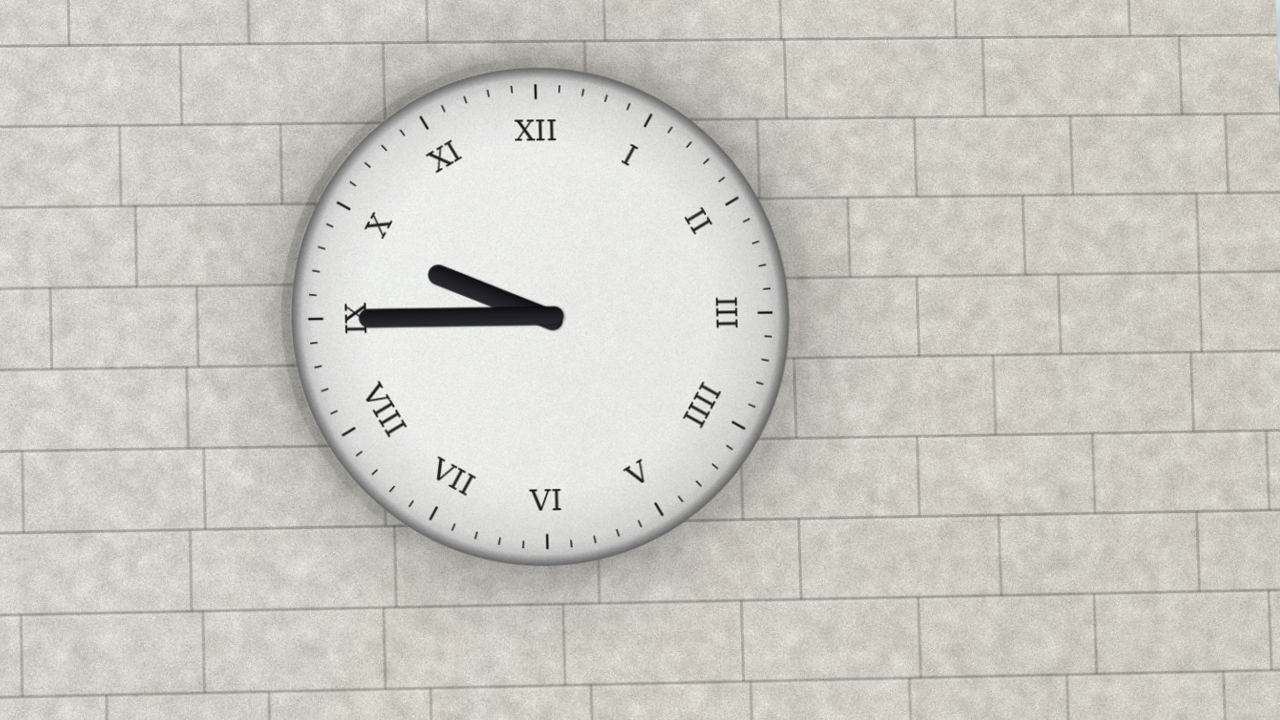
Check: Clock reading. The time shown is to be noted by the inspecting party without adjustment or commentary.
9:45
